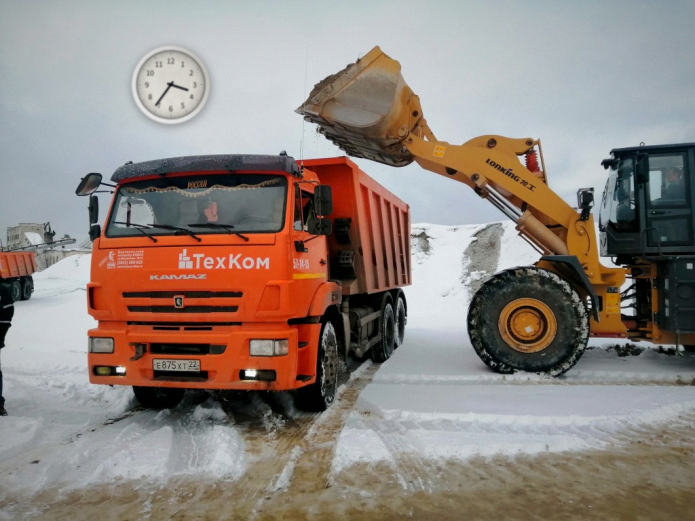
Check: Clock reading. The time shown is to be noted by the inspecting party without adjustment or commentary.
3:36
